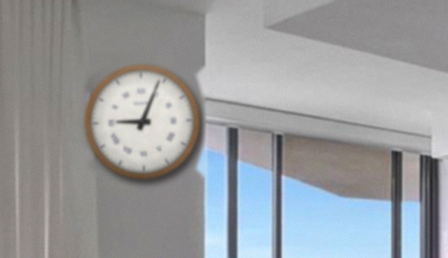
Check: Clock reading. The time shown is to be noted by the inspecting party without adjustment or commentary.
9:04
